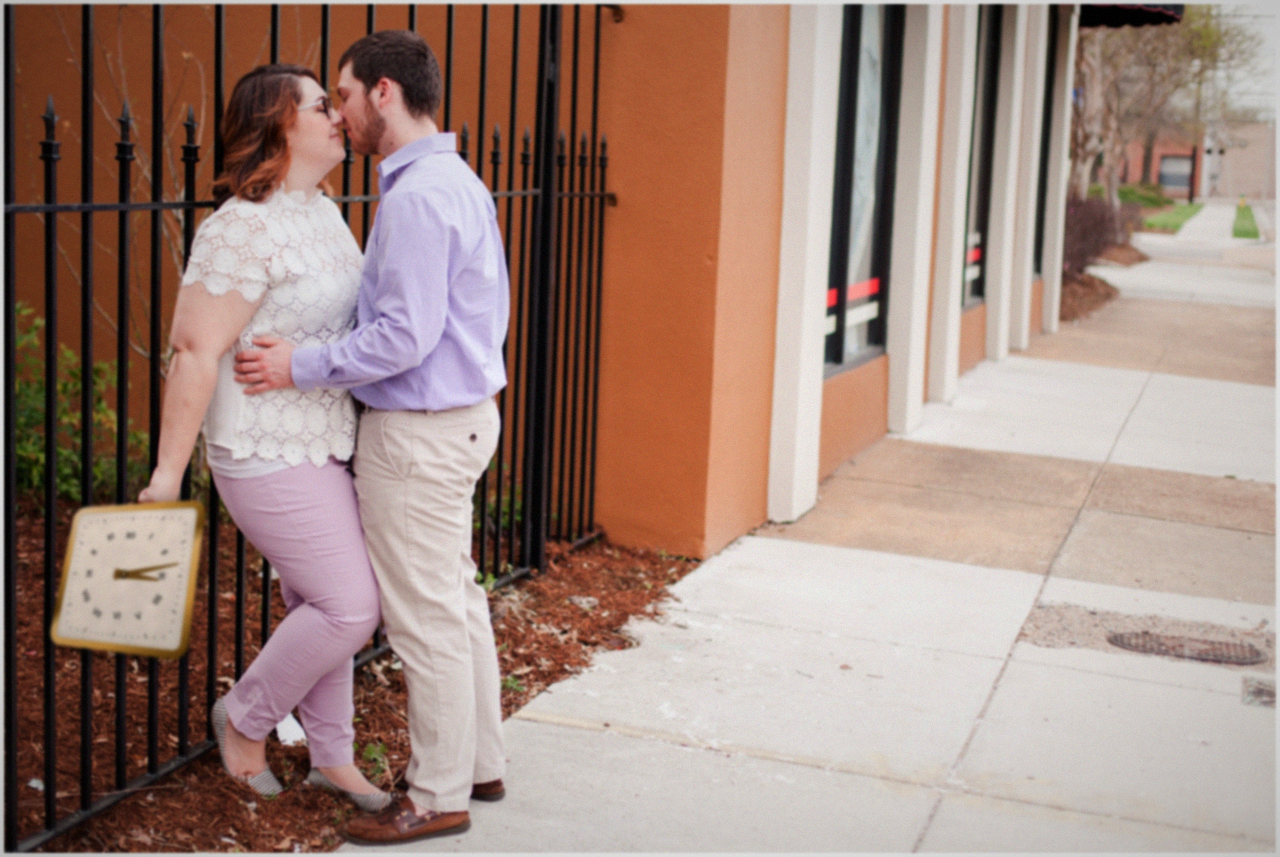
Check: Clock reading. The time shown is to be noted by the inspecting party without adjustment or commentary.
3:13
